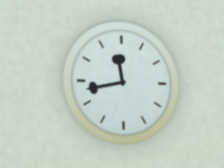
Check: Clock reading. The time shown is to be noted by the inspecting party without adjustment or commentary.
11:43
